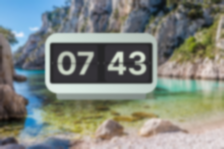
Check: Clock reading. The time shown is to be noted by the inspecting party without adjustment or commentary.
7:43
